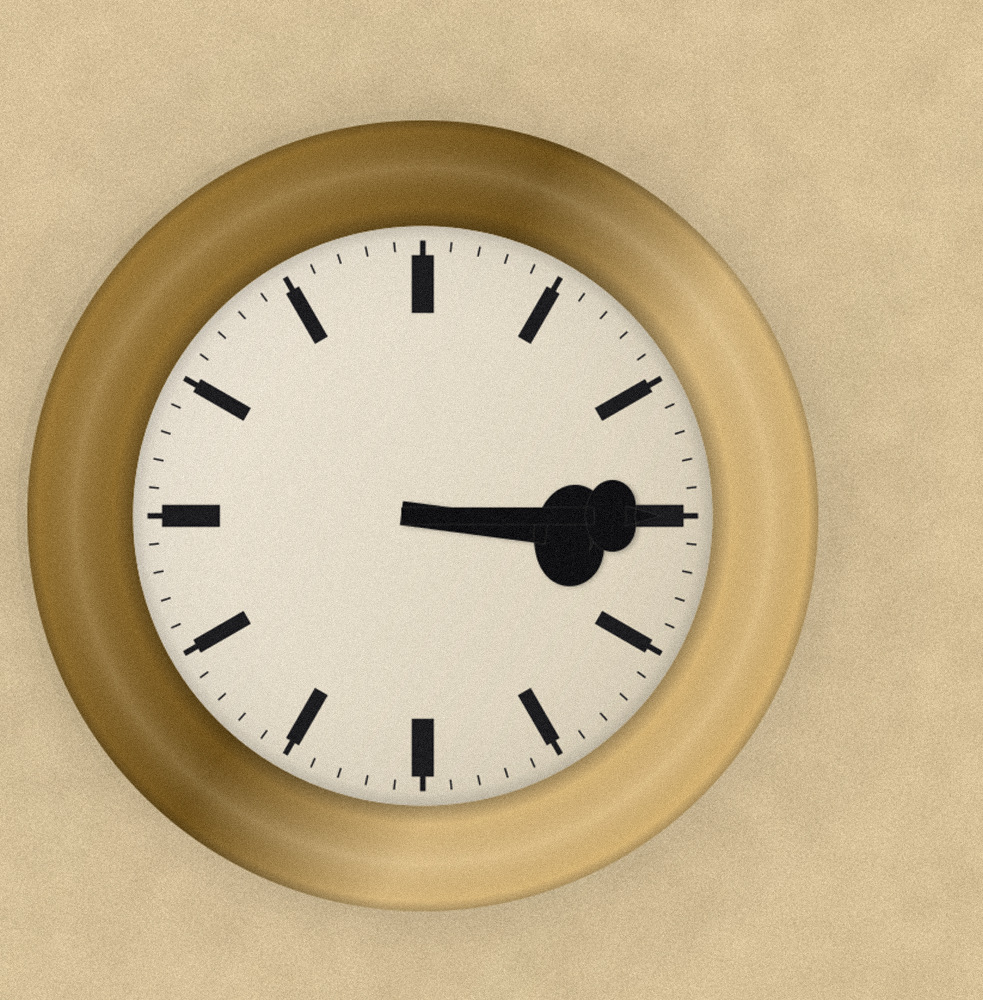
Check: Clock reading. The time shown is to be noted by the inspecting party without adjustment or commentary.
3:15
